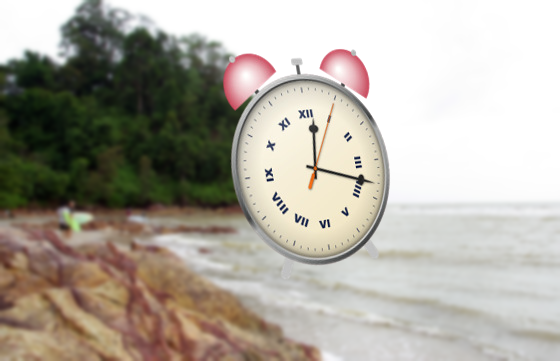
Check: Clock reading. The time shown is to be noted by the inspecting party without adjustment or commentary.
12:18:05
